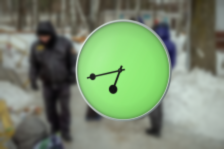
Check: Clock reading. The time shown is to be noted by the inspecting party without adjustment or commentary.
6:43
